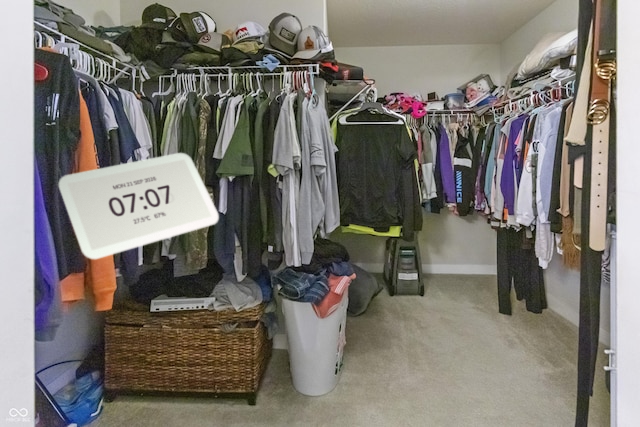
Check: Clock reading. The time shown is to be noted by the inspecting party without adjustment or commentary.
7:07
